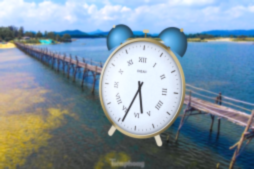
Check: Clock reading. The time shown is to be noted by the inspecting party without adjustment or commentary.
5:34
